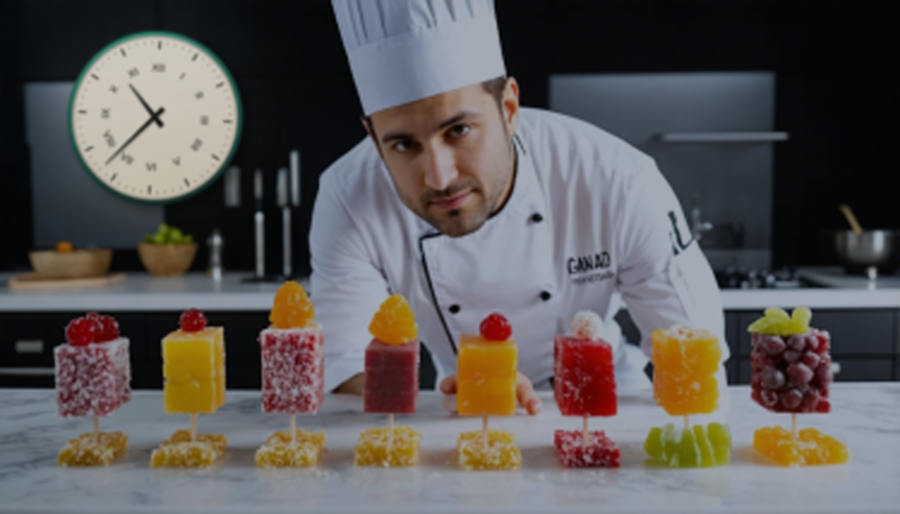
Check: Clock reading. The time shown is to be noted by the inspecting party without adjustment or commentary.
10:37
